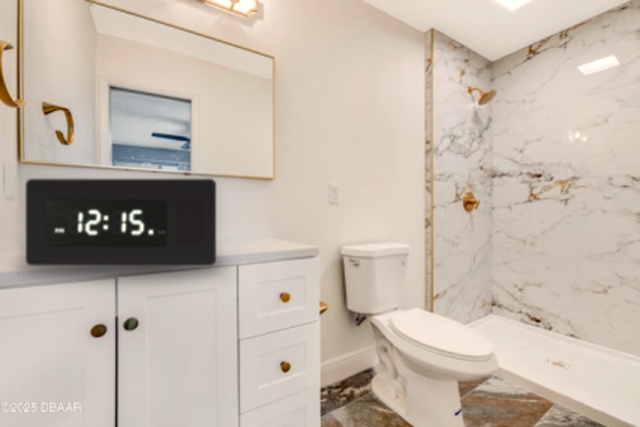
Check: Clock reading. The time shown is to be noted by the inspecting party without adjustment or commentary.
12:15
